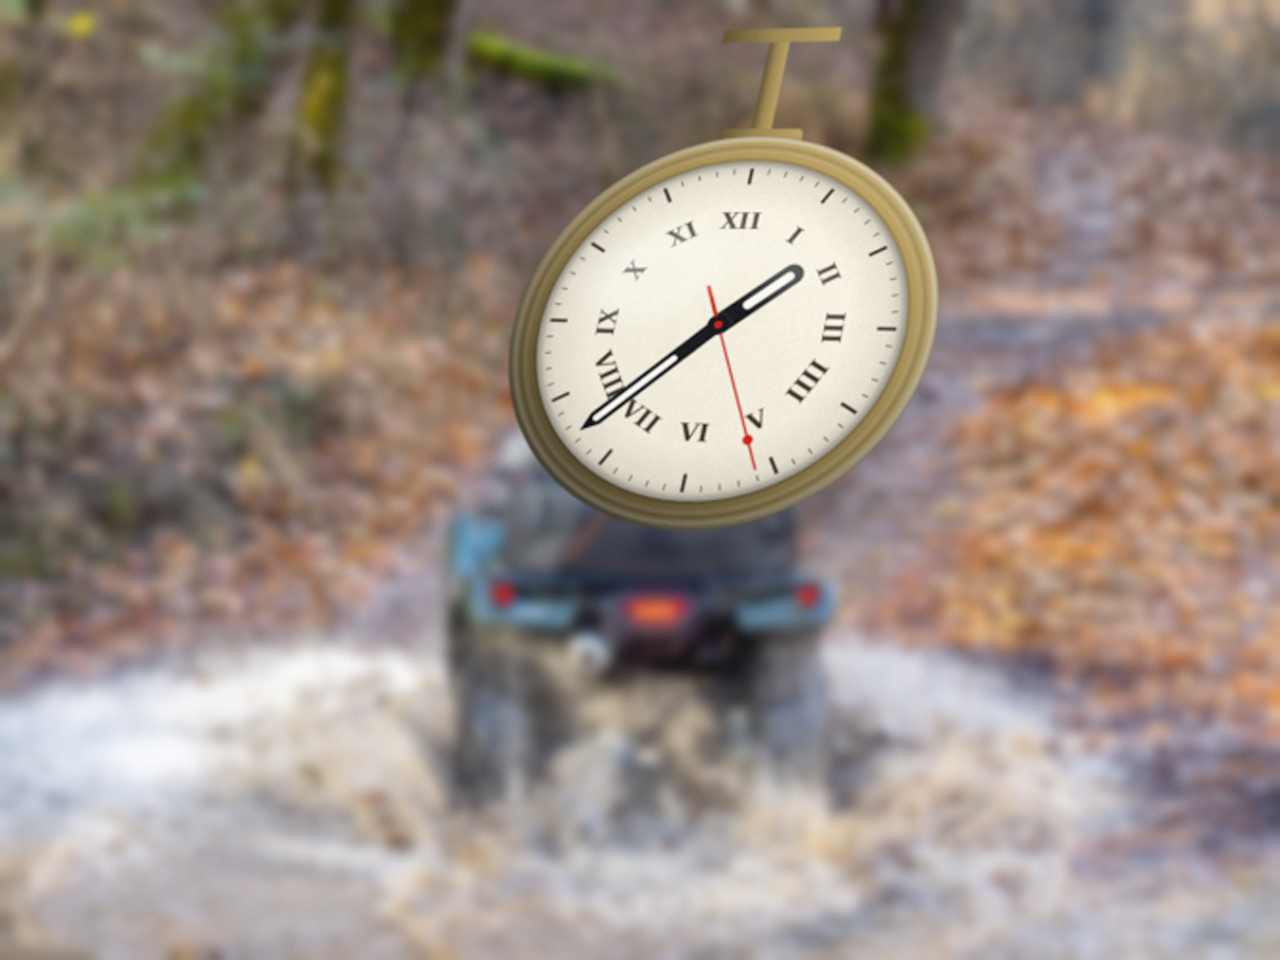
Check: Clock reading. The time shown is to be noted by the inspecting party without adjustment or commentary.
1:37:26
